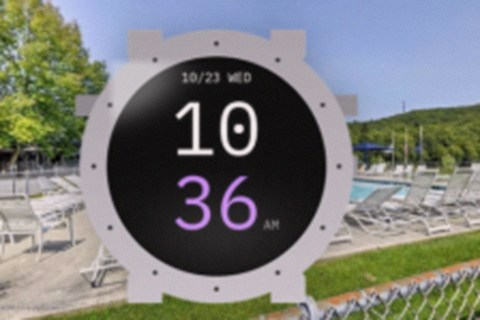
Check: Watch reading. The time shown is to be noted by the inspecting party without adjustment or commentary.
10:36
